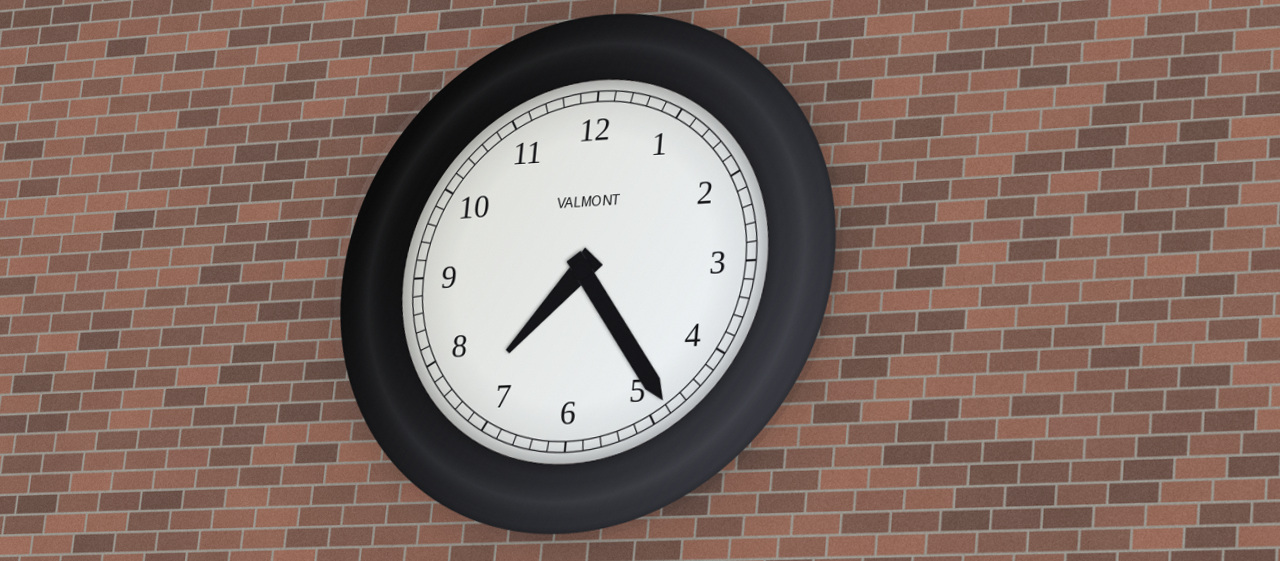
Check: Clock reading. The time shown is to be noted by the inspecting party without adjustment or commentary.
7:24
